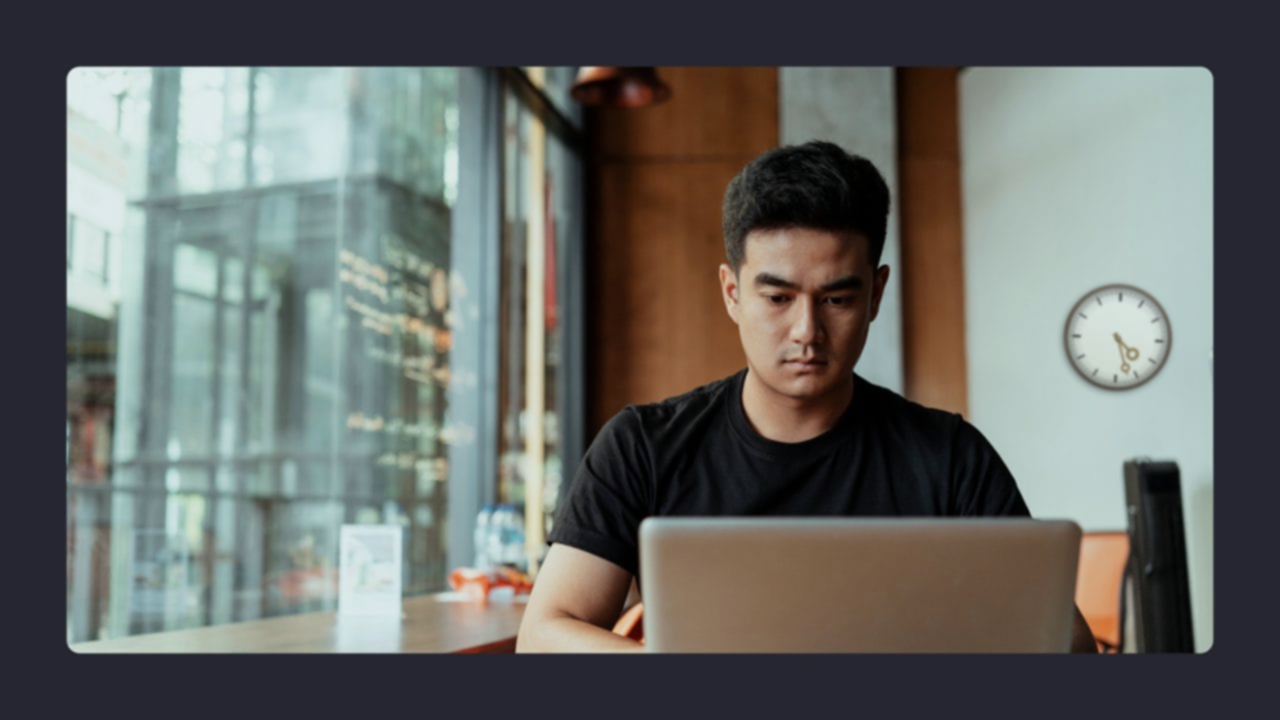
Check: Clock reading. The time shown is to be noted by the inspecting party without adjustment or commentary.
4:27
